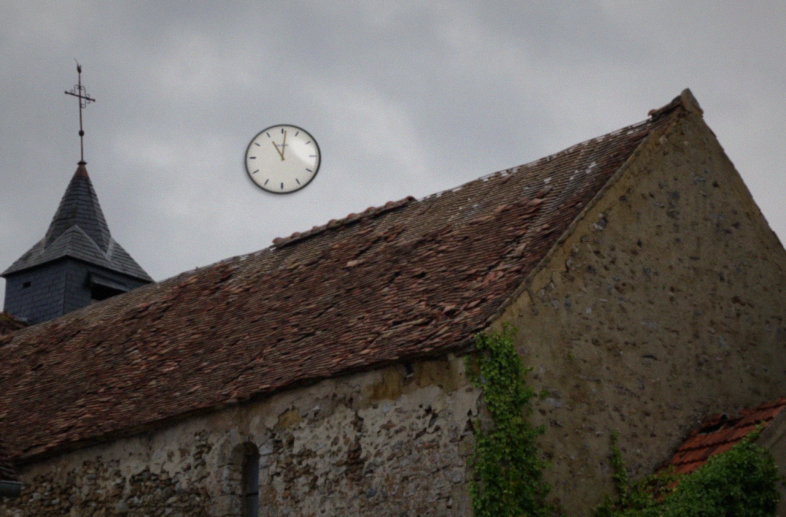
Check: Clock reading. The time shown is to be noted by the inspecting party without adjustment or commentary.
11:01
